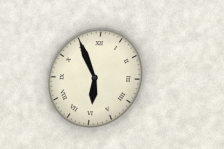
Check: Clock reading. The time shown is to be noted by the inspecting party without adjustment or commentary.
5:55
